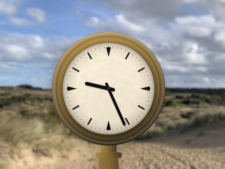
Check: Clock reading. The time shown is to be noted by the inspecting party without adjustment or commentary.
9:26
